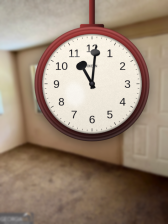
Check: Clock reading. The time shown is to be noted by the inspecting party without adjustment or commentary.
11:01
